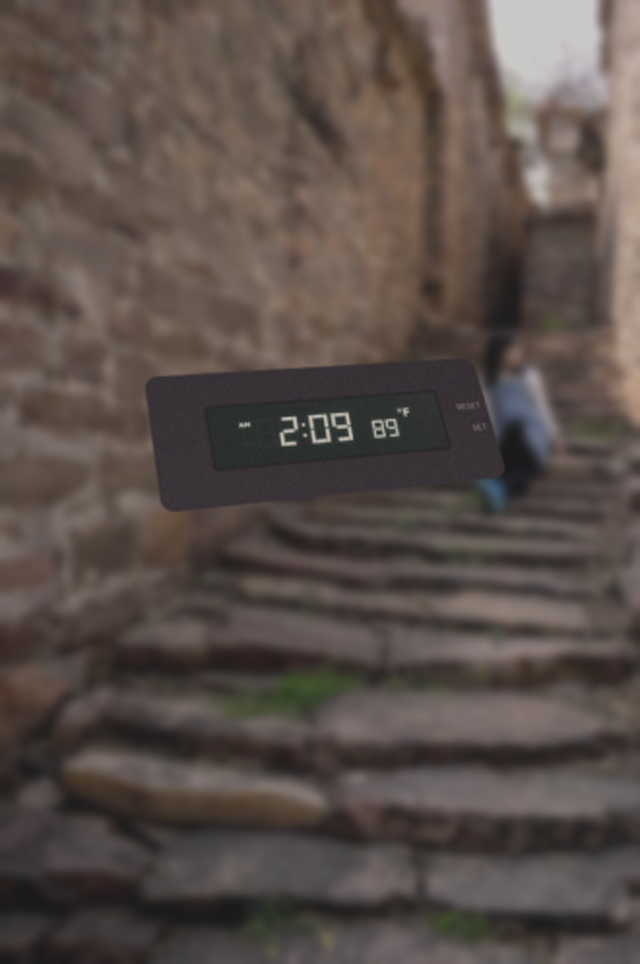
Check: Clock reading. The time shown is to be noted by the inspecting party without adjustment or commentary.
2:09
